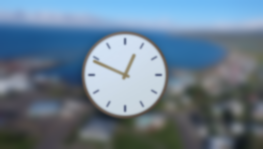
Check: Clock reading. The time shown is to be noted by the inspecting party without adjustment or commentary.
12:49
